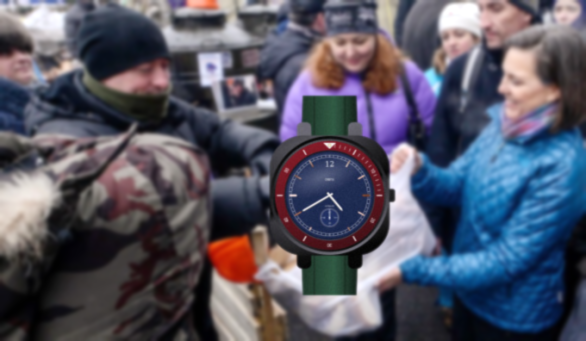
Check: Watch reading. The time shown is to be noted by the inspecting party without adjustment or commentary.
4:40
